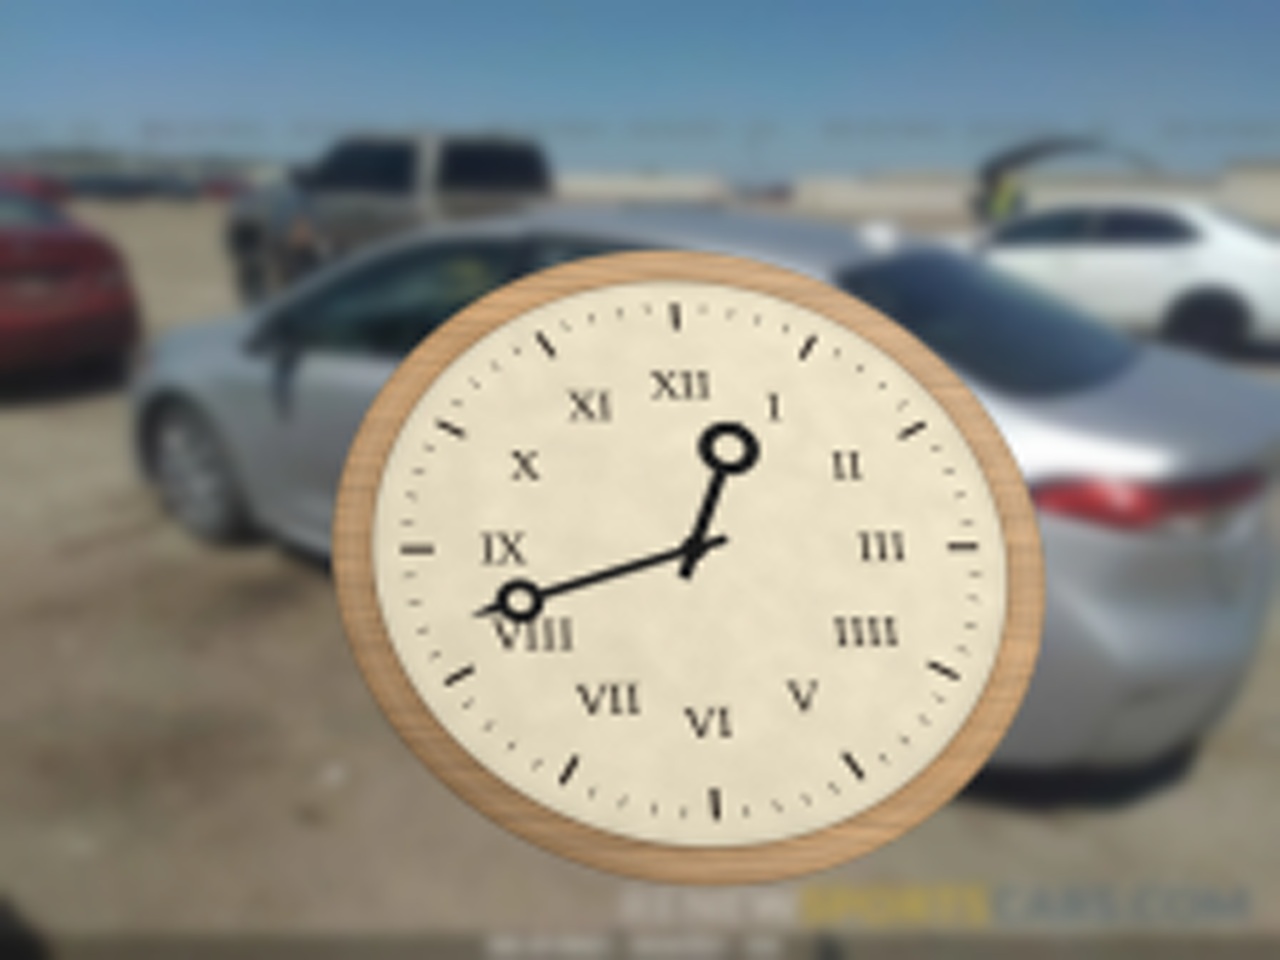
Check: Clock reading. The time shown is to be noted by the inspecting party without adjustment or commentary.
12:42
